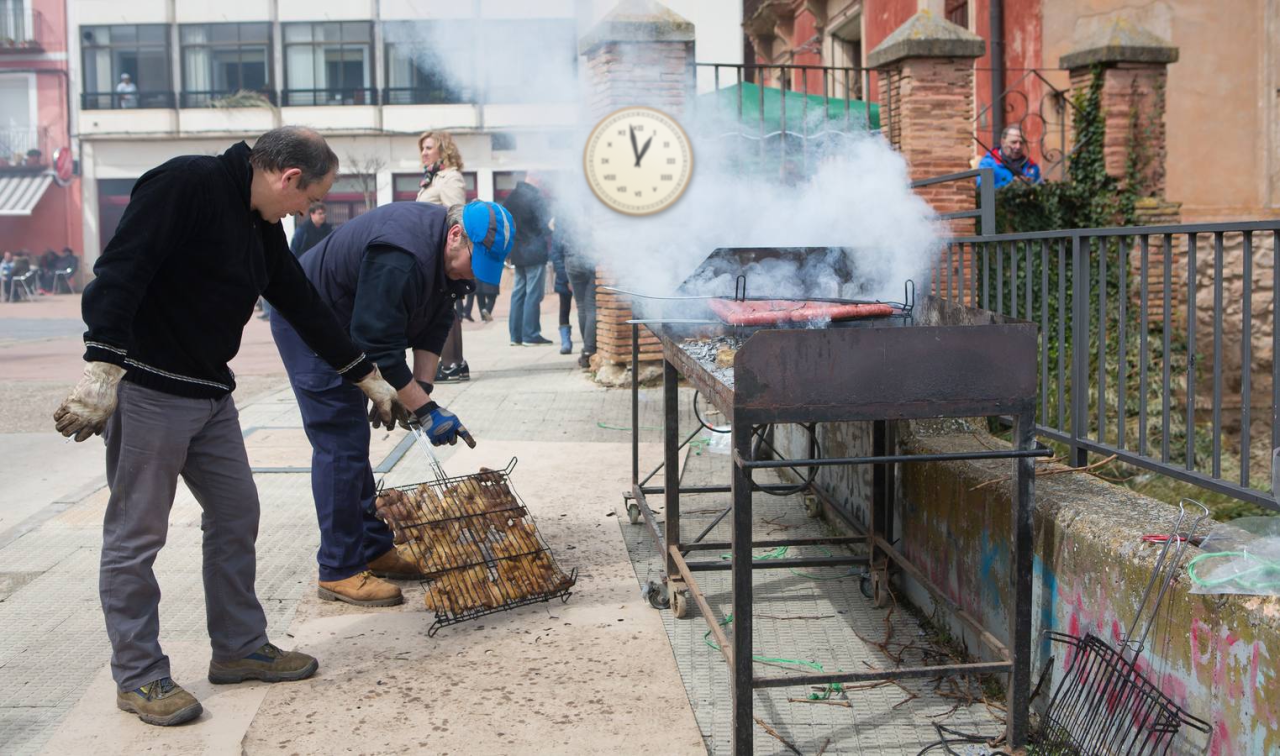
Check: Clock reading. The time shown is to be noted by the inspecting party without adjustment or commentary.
12:58
